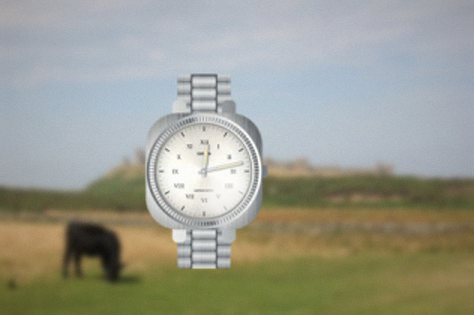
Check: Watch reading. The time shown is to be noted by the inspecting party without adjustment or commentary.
12:13
